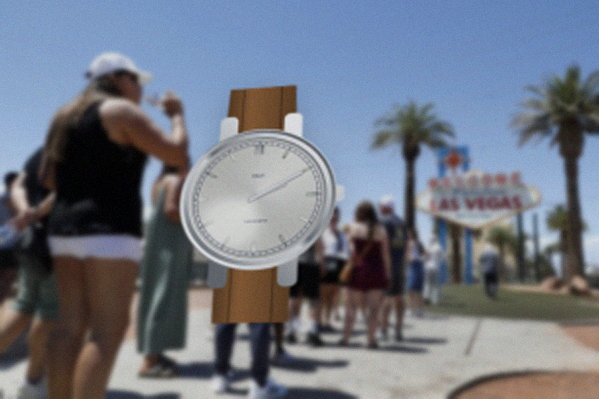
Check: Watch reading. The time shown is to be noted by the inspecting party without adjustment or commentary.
2:10
